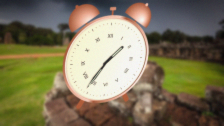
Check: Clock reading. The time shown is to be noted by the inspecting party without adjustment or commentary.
1:36
